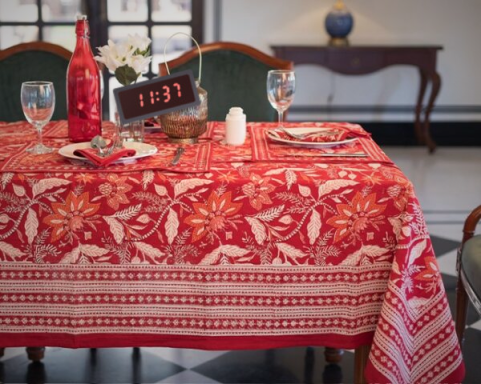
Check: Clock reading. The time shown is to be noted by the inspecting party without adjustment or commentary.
11:37
